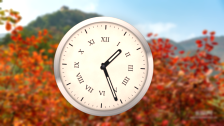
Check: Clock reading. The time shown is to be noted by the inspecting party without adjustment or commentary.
1:26
